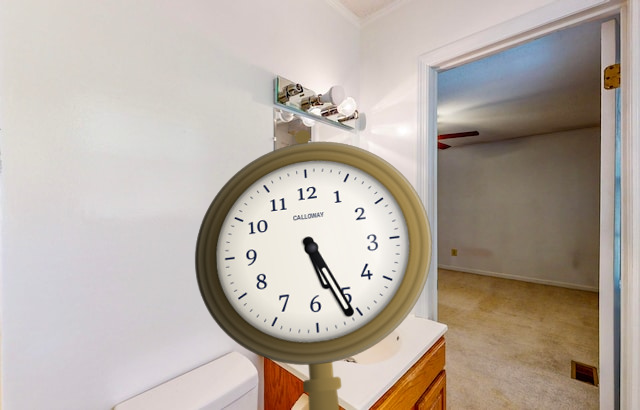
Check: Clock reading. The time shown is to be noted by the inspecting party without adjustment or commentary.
5:26
